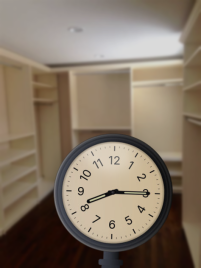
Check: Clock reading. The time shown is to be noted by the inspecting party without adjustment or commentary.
8:15
